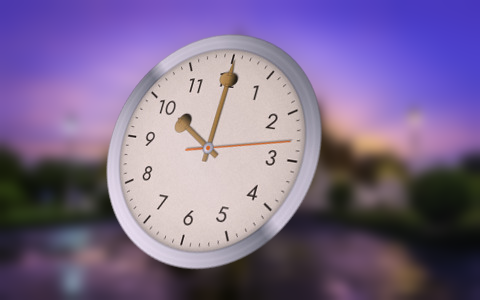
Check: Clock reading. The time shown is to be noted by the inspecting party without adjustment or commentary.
10:00:13
